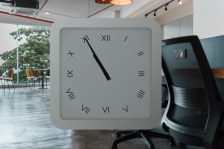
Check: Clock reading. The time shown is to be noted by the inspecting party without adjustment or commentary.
10:55
